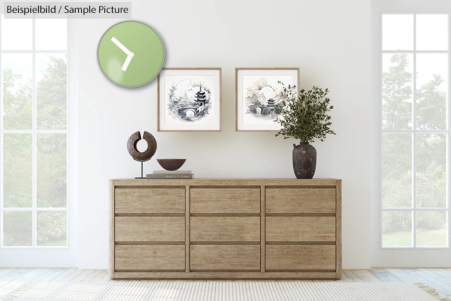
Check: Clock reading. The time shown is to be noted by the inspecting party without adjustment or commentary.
6:52
